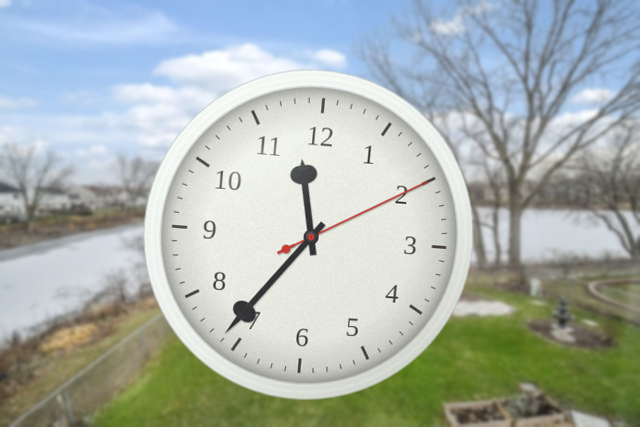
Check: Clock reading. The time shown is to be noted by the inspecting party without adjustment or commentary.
11:36:10
